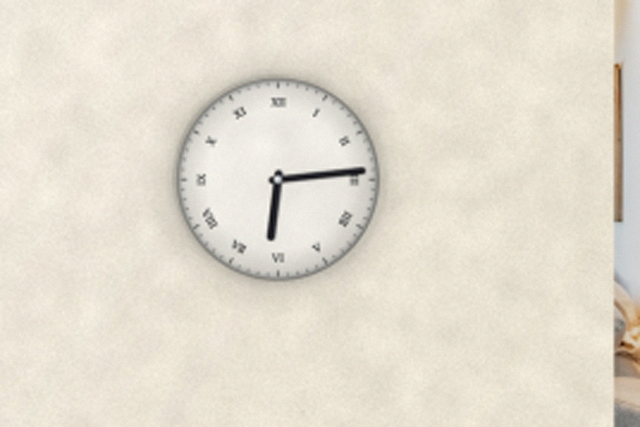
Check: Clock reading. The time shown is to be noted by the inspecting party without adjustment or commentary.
6:14
